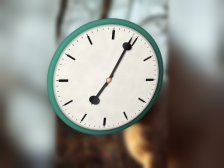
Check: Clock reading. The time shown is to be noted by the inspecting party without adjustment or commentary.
7:04
